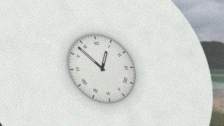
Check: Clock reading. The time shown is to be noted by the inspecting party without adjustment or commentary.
12:53
